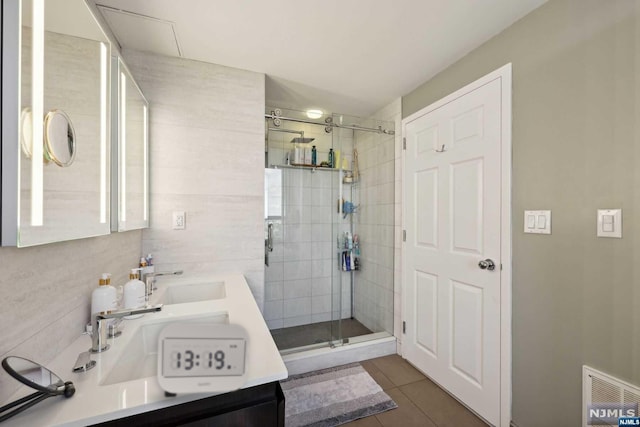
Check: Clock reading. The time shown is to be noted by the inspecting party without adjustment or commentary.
13:19
